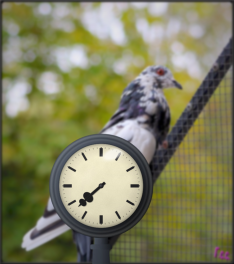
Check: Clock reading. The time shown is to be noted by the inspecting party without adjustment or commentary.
7:38
